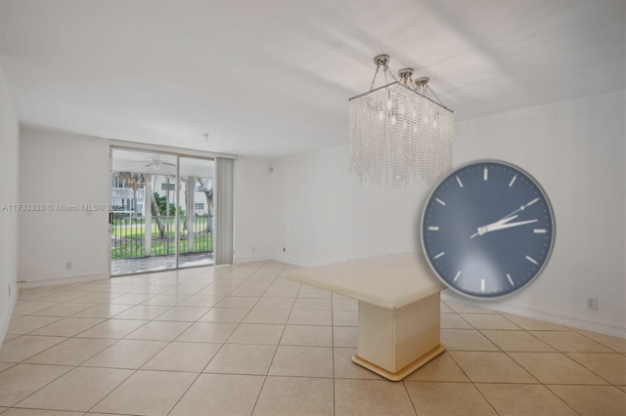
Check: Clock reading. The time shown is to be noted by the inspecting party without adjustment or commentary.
2:13:10
